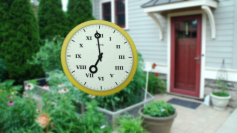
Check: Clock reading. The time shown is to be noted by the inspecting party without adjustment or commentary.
6:59
